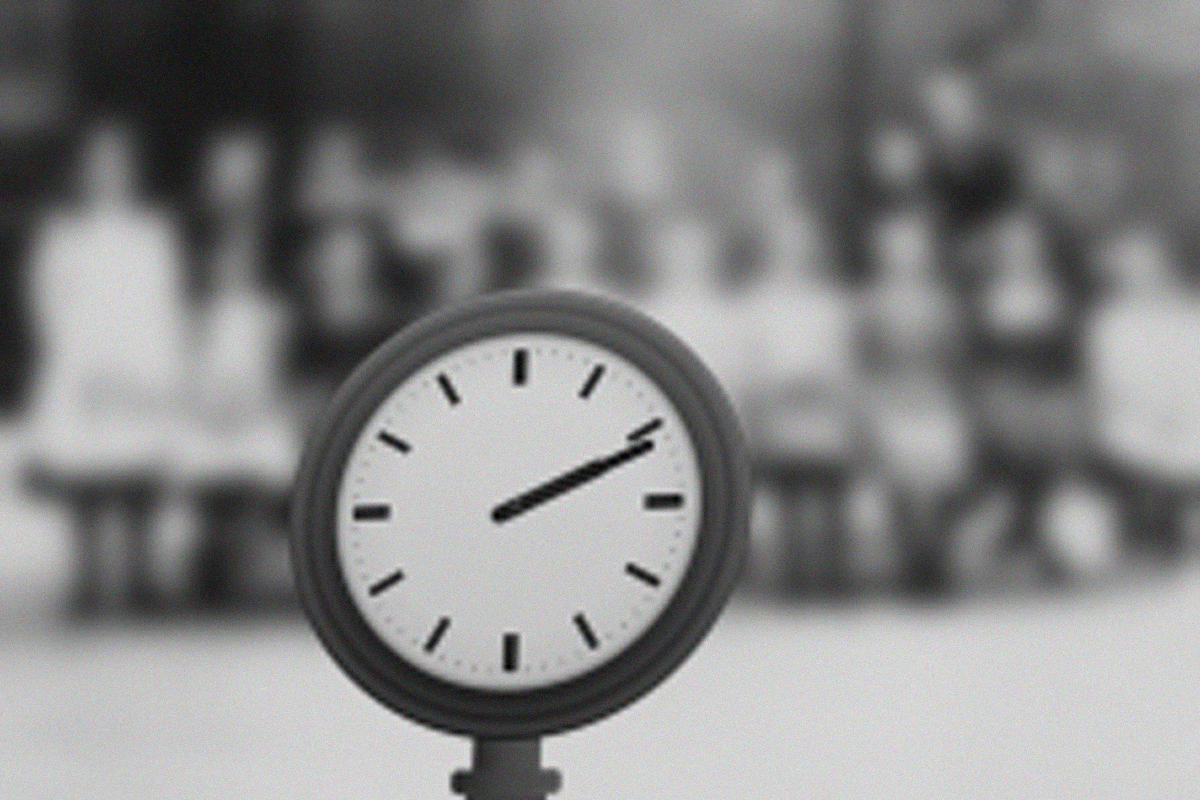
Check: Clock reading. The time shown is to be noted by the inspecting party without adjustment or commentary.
2:11
